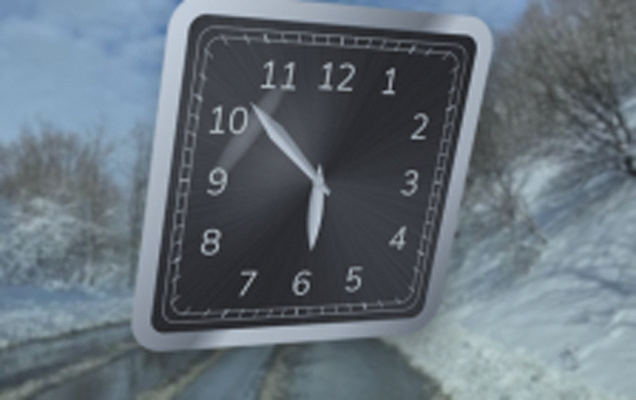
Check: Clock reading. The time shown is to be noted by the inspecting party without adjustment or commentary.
5:52
